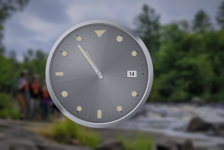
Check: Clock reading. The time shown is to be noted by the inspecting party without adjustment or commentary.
10:54
